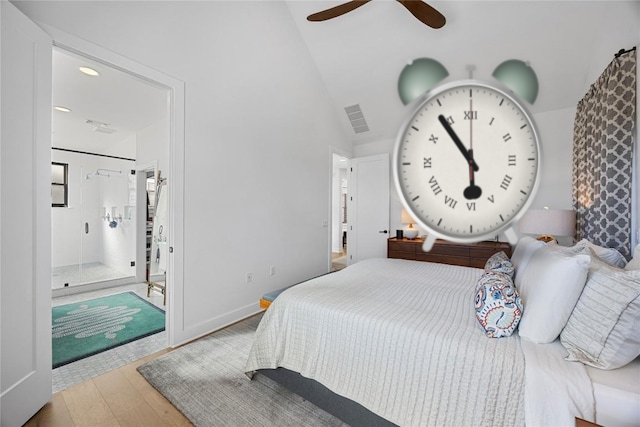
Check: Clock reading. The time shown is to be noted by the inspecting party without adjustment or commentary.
5:54:00
